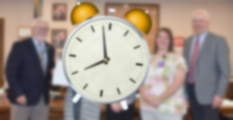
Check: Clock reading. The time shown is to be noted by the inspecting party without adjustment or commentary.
7:58
